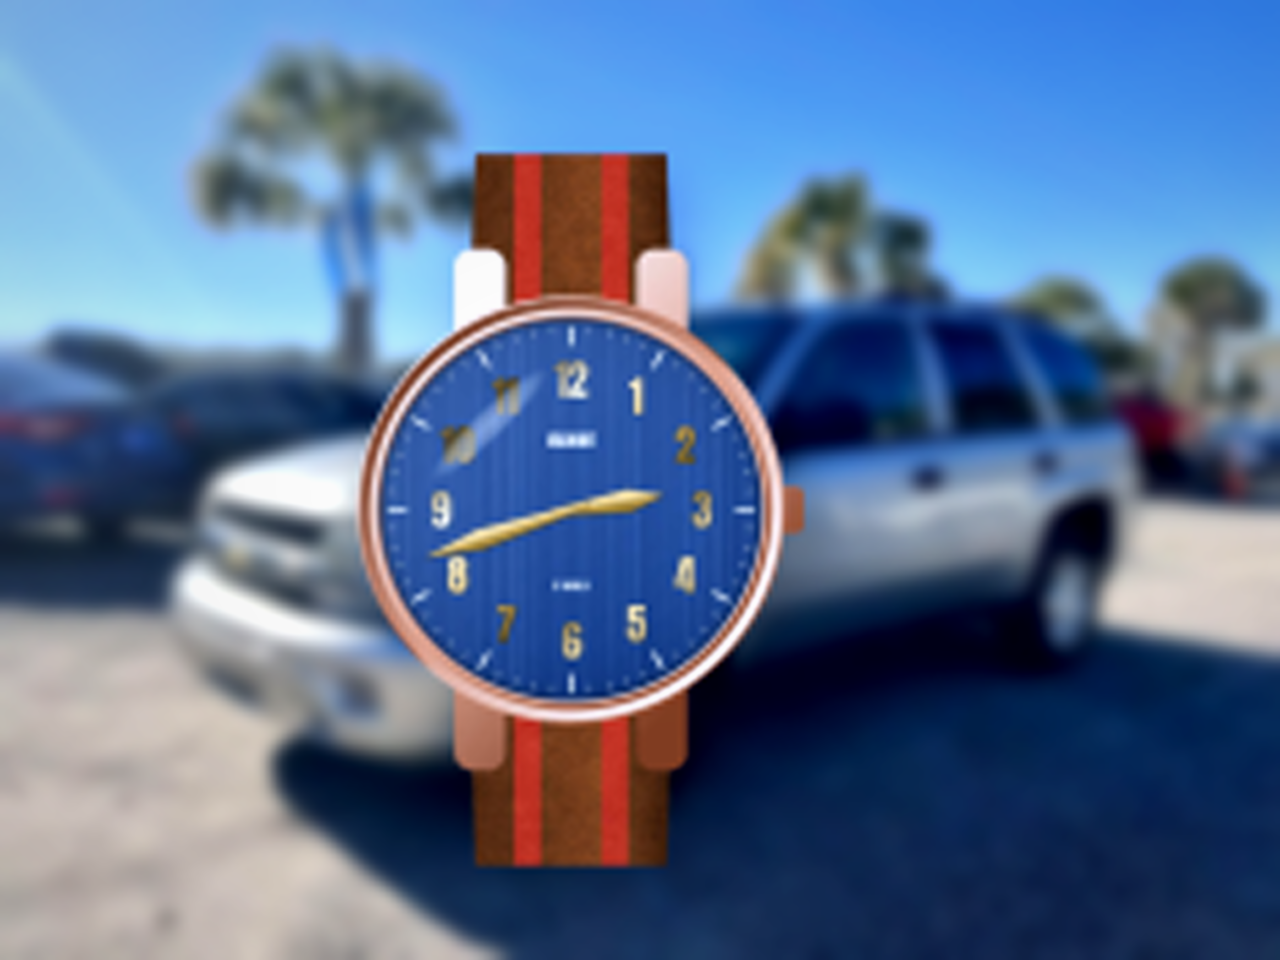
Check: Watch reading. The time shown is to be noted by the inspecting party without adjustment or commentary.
2:42
